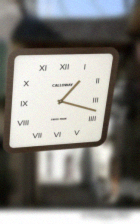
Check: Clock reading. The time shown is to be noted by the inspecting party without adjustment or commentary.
1:18
